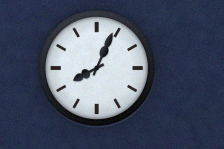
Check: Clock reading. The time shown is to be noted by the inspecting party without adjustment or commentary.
8:04
